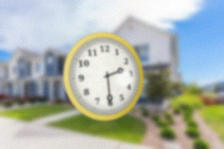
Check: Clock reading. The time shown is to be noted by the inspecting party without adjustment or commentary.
2:30
